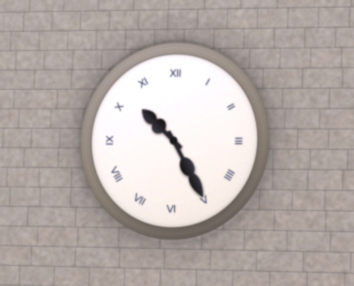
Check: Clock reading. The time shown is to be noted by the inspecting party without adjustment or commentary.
10:25
